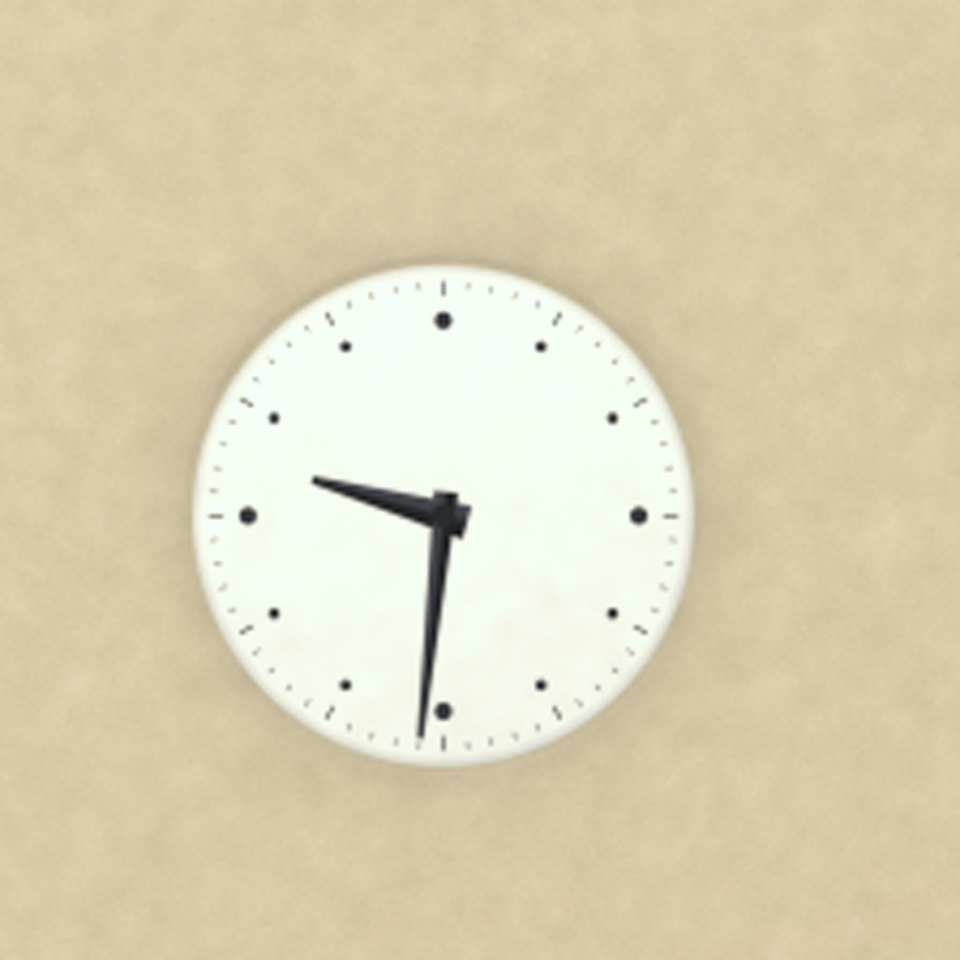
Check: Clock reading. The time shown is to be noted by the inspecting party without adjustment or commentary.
9:31
